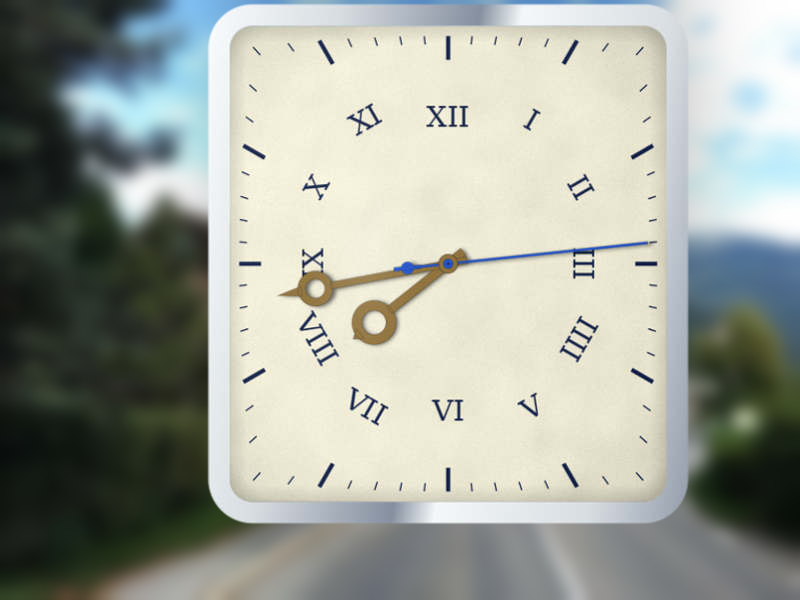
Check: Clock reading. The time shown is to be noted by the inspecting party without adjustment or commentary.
7:43:14
